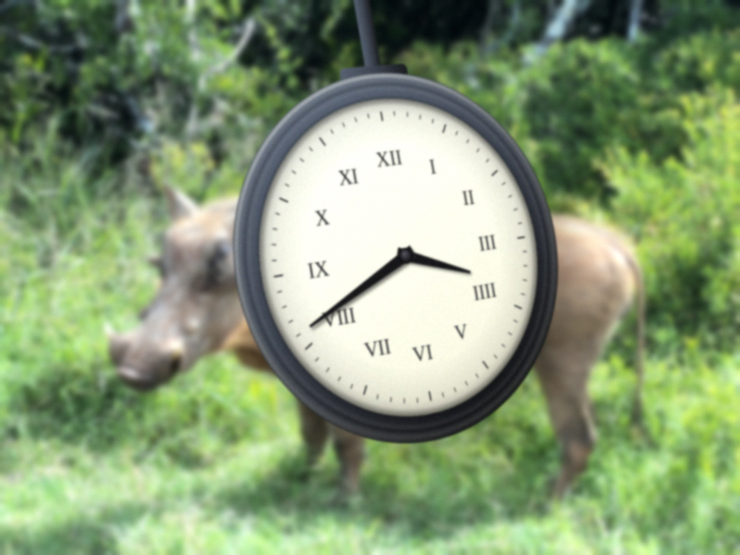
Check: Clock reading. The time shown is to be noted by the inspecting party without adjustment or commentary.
3:41
